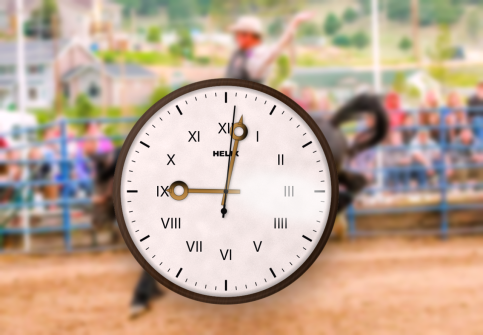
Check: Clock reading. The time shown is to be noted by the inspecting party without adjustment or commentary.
9:02:01
